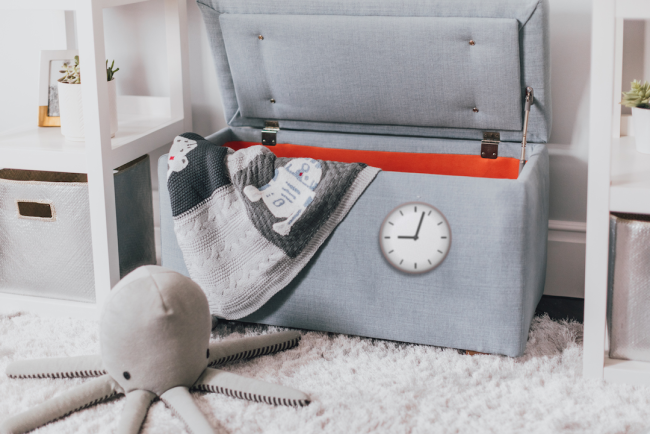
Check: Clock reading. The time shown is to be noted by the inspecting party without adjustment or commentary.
9:03
